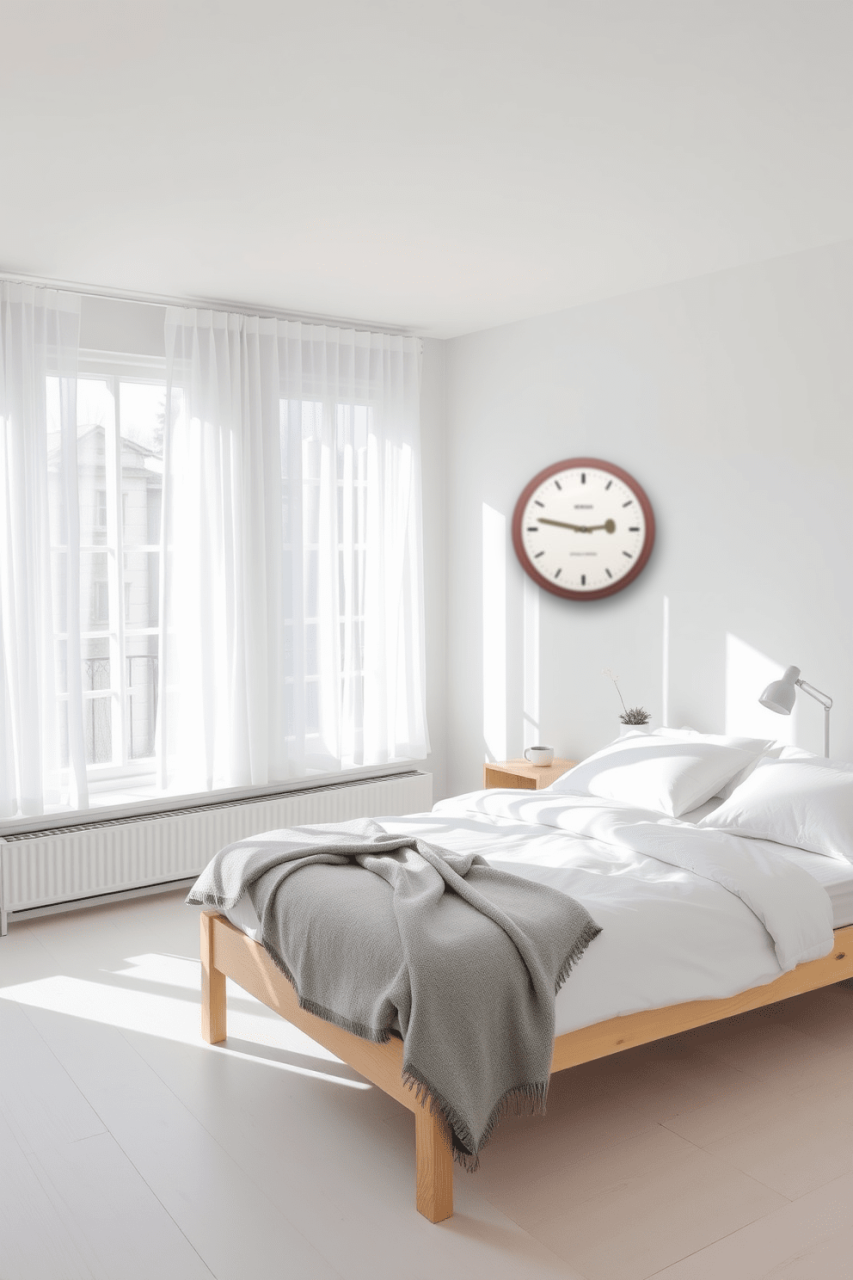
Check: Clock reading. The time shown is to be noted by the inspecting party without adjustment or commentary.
2:47
